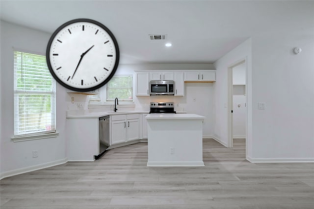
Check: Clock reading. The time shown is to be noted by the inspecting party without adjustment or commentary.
1:34
